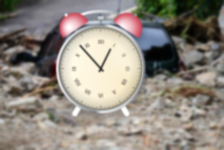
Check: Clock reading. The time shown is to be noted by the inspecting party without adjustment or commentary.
12:53
